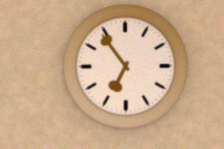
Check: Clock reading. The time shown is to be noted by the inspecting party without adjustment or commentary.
6:54
